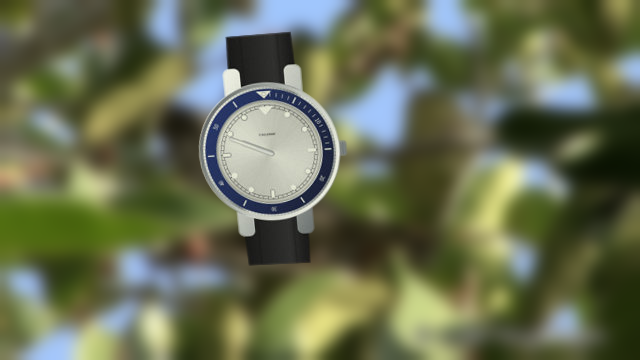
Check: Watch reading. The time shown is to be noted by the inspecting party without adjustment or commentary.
9:49
